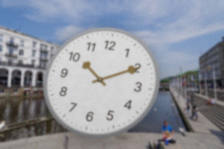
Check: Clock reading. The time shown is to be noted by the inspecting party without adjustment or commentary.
10:10
